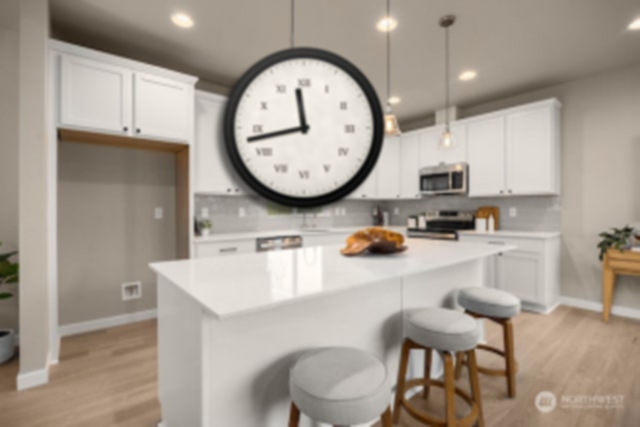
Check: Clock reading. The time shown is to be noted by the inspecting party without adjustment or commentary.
11:43
